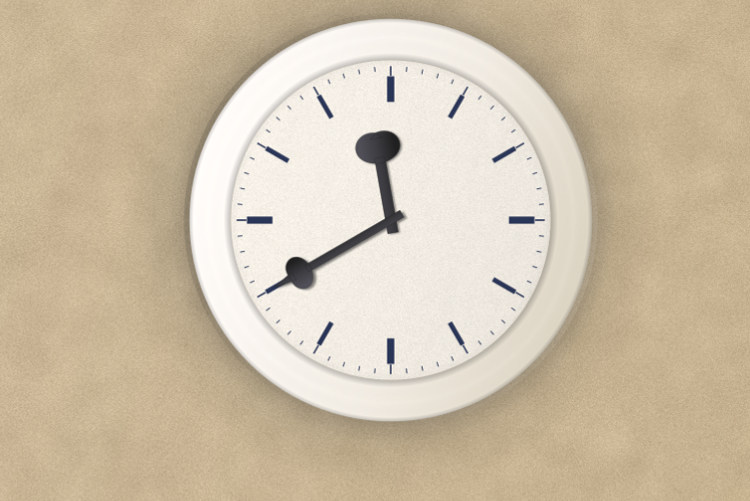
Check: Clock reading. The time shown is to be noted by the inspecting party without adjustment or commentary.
11:40
